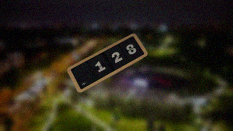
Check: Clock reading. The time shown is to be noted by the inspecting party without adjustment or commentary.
1:28
